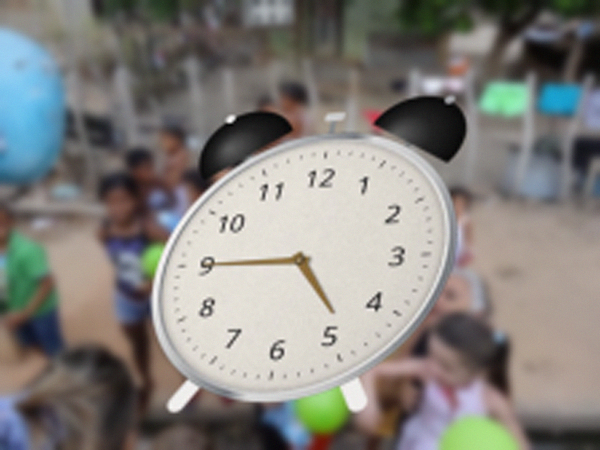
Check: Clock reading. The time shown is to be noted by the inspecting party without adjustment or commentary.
4:45
